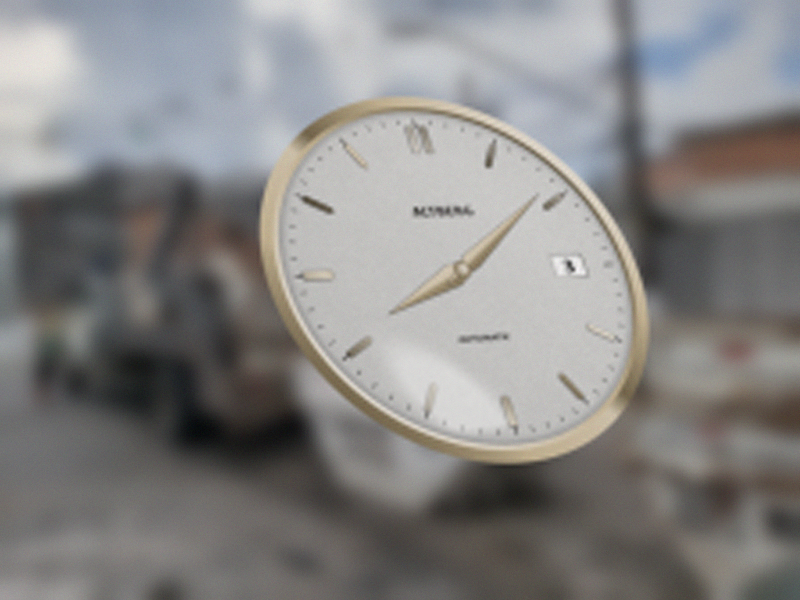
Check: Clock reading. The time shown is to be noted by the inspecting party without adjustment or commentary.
8:09
